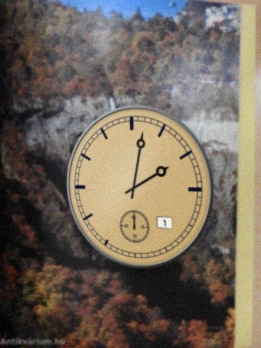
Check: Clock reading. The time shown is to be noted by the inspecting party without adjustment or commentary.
2:02
